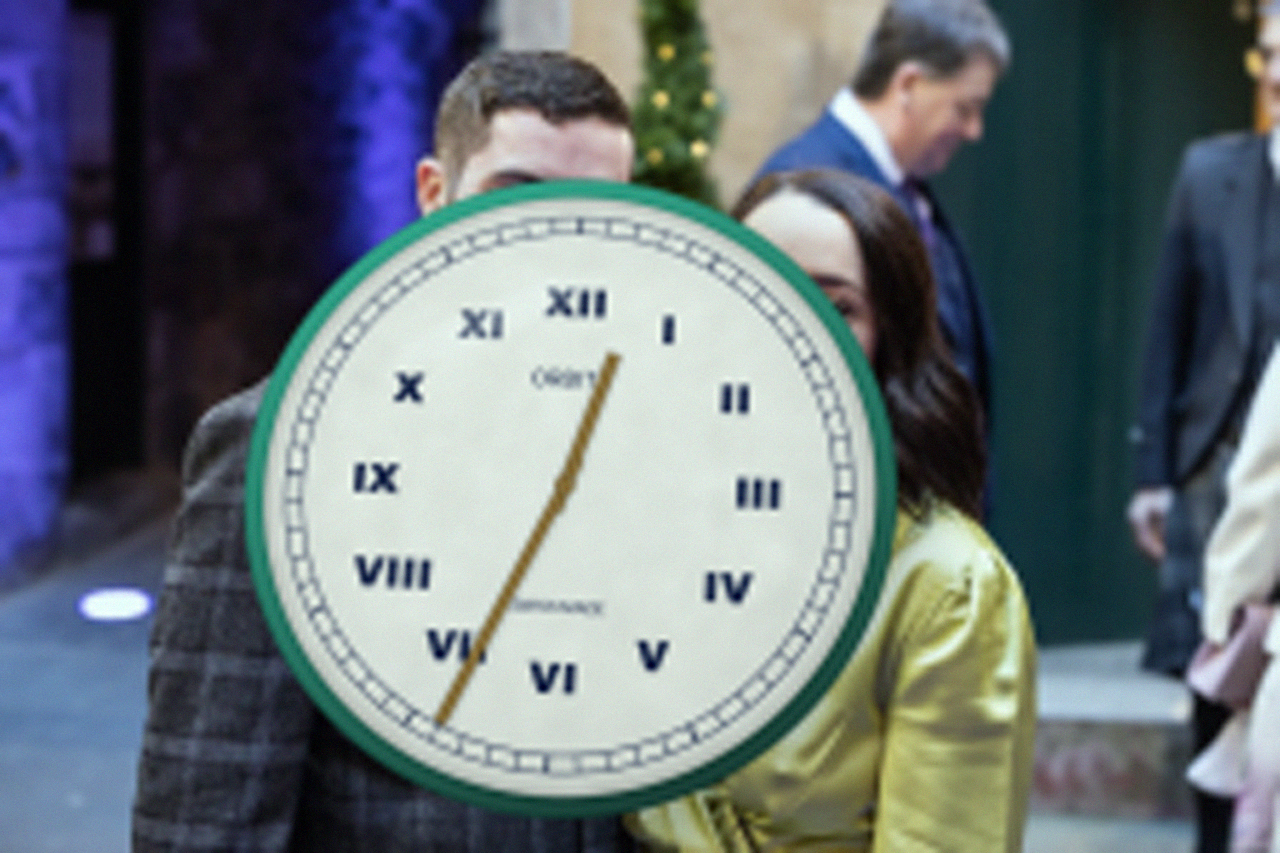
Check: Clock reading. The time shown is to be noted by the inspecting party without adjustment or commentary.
12:34
